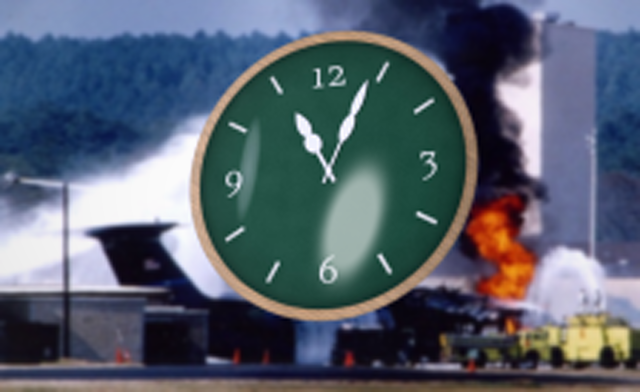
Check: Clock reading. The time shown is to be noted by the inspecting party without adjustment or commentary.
11:04
